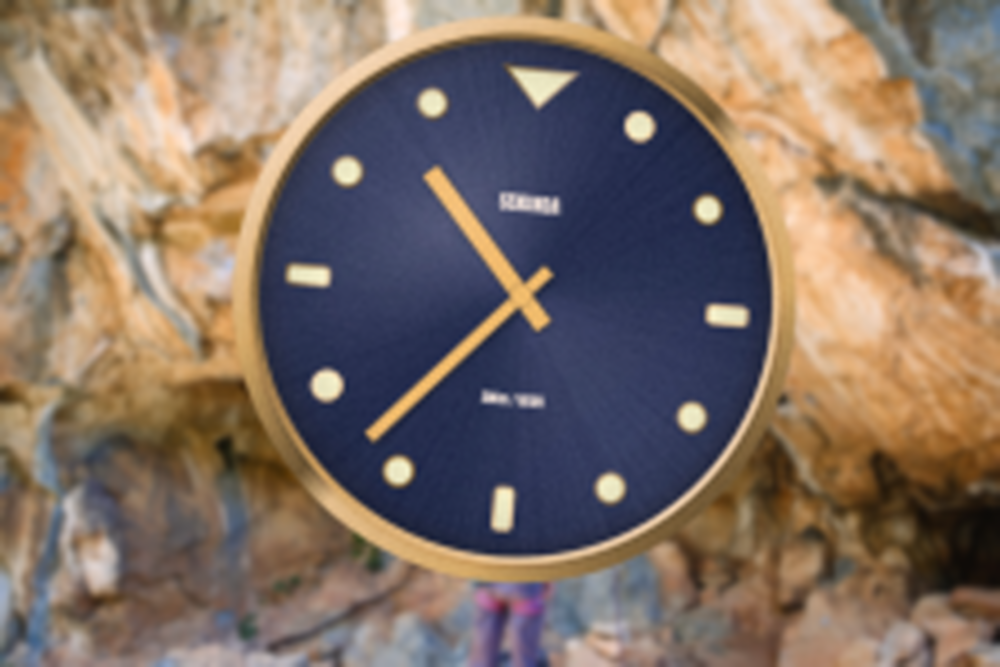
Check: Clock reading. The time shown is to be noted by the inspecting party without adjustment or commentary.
10:37
